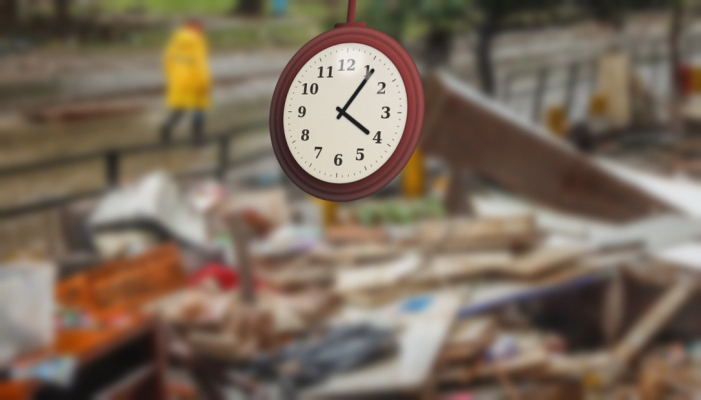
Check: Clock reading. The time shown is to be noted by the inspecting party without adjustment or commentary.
4:06
